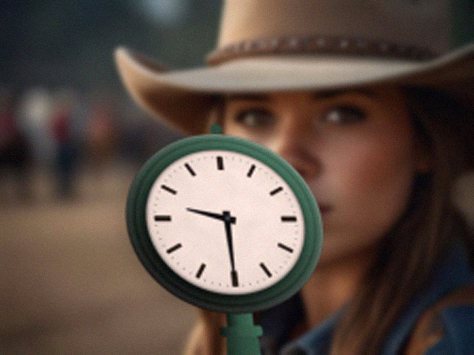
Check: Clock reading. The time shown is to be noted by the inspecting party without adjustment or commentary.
9:30
